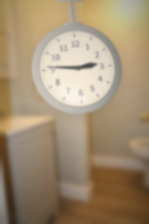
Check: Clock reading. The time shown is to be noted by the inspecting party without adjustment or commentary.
2:46
